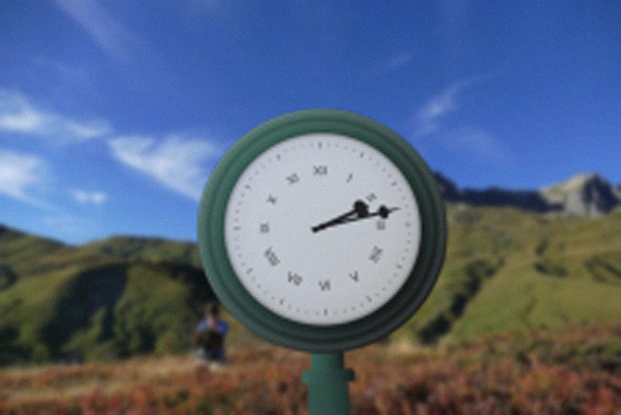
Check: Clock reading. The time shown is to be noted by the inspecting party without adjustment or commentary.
2:13
